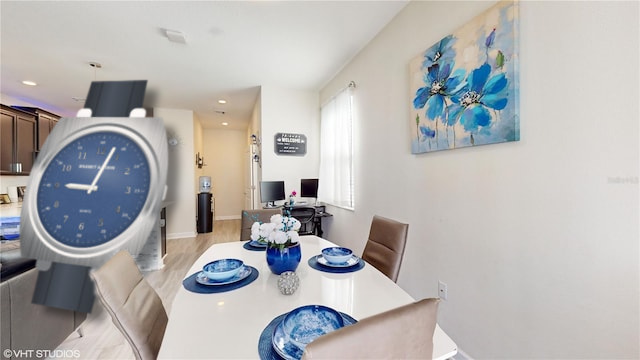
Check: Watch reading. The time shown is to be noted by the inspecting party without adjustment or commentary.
9:03
